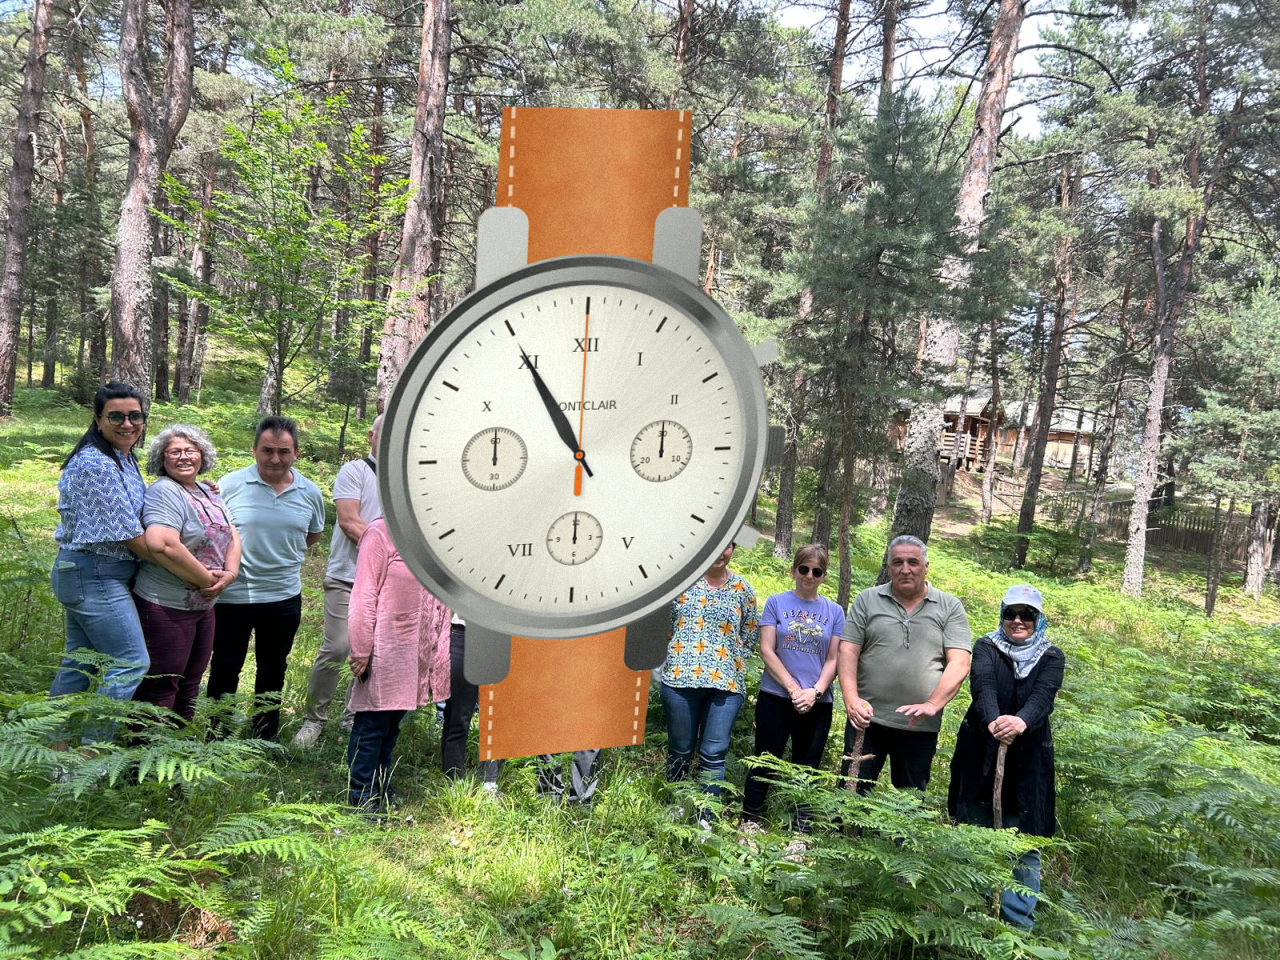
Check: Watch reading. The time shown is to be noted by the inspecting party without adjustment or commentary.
10:55
